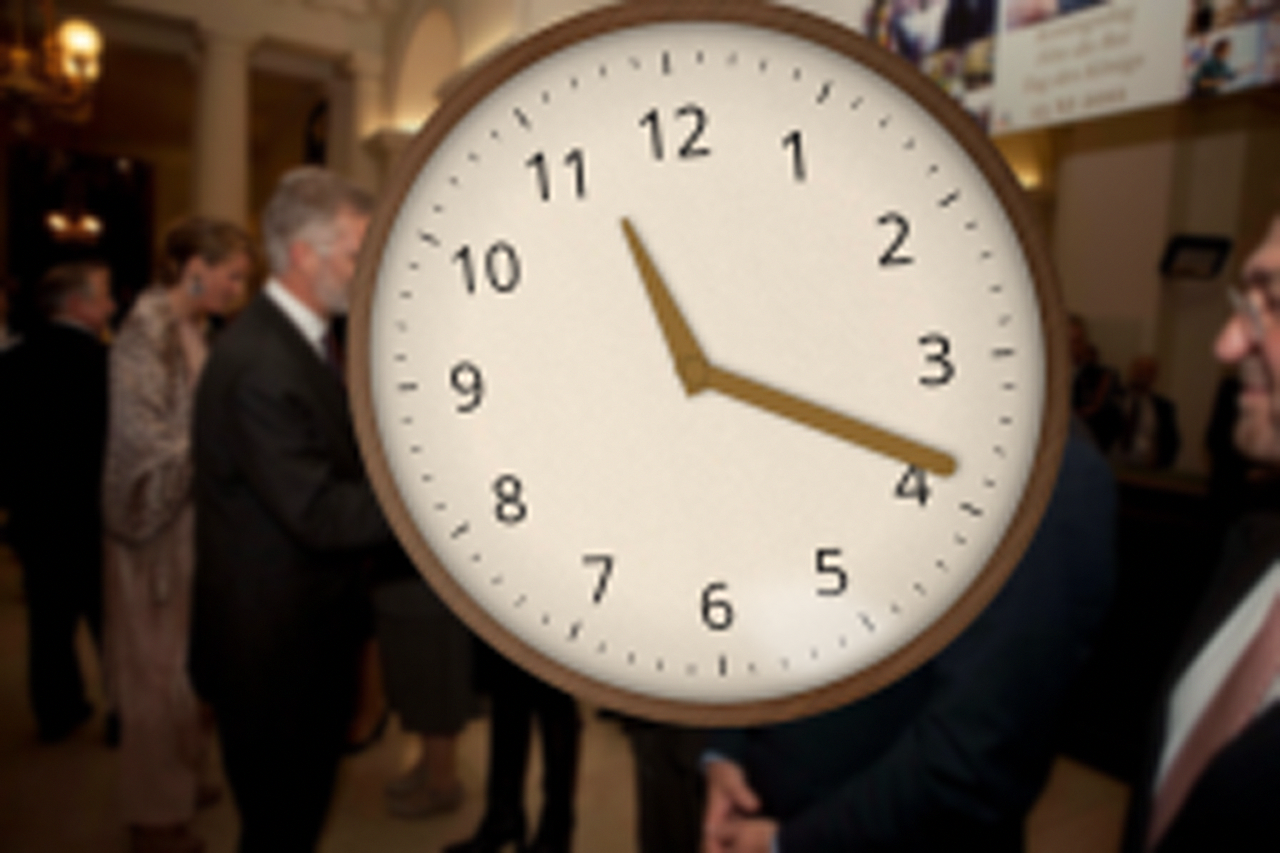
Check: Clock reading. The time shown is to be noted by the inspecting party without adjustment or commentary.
11:19
